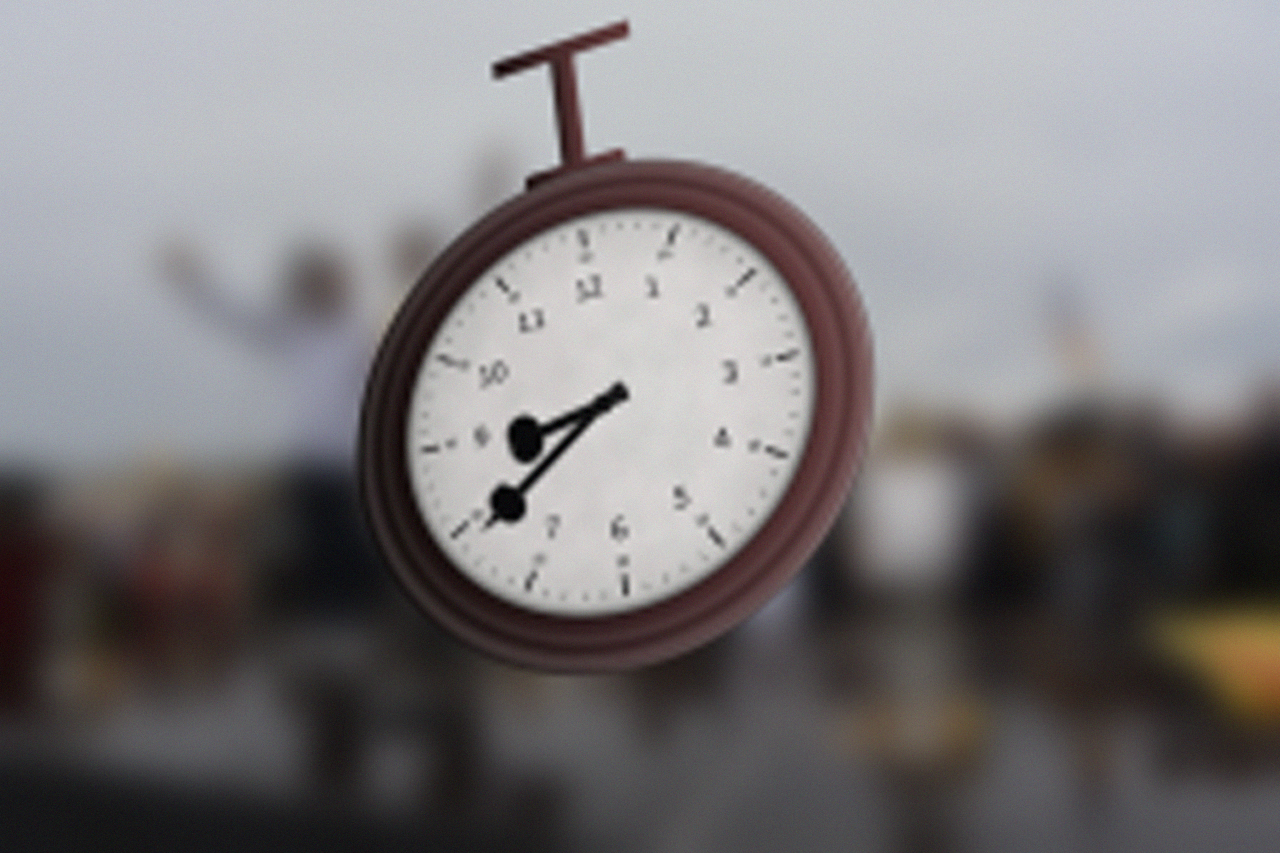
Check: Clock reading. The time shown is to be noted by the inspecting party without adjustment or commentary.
8:39
